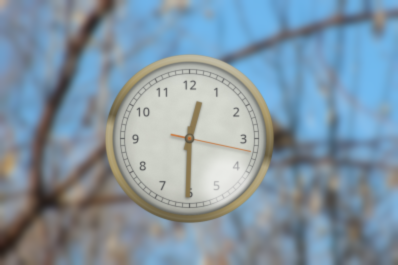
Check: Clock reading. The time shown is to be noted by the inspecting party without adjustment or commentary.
12:30:17
